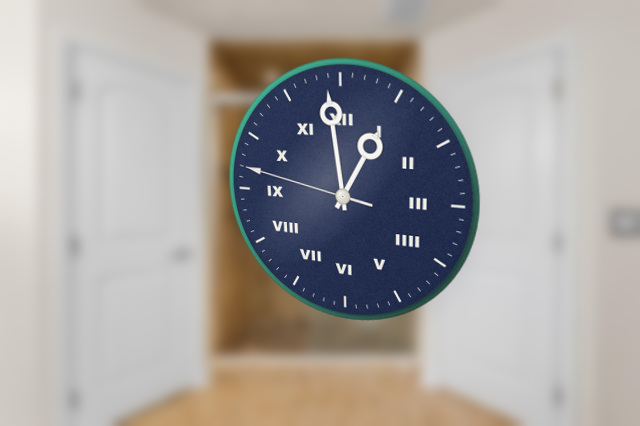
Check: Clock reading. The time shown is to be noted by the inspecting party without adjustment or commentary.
12:58:47
